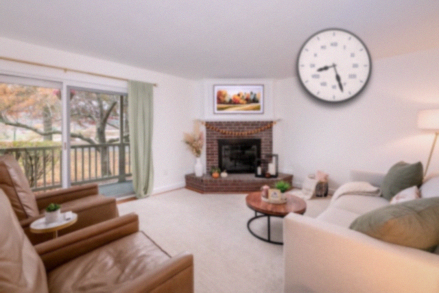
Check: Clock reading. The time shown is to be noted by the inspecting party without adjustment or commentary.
8:27
